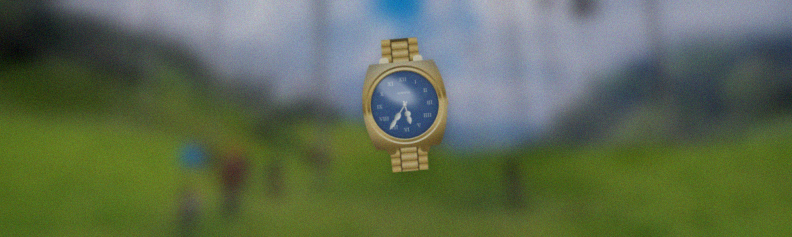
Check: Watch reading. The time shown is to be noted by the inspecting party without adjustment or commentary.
5:36
